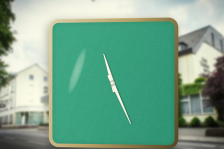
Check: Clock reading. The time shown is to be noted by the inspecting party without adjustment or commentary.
11:26
